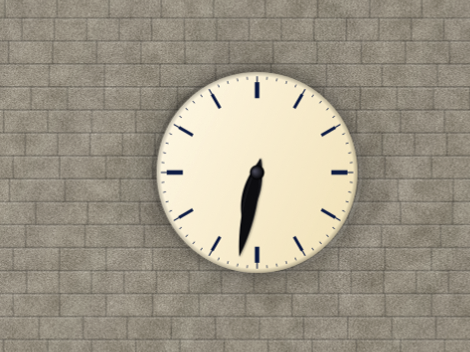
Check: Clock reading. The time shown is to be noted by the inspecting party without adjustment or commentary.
6:32
